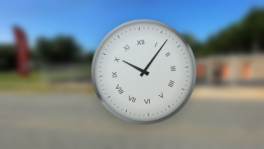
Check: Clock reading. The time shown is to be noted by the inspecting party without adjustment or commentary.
10:07
